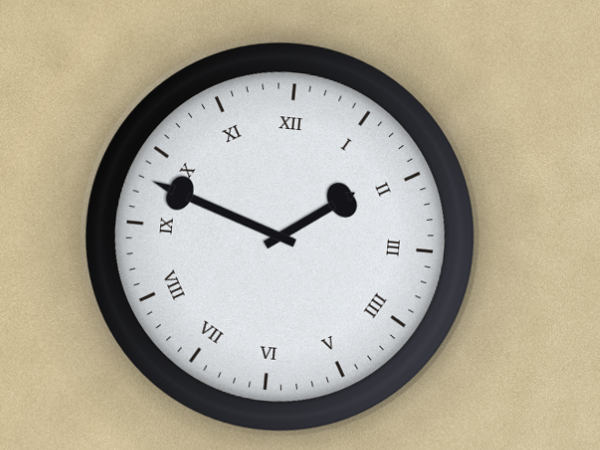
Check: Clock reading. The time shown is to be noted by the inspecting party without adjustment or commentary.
1:48
